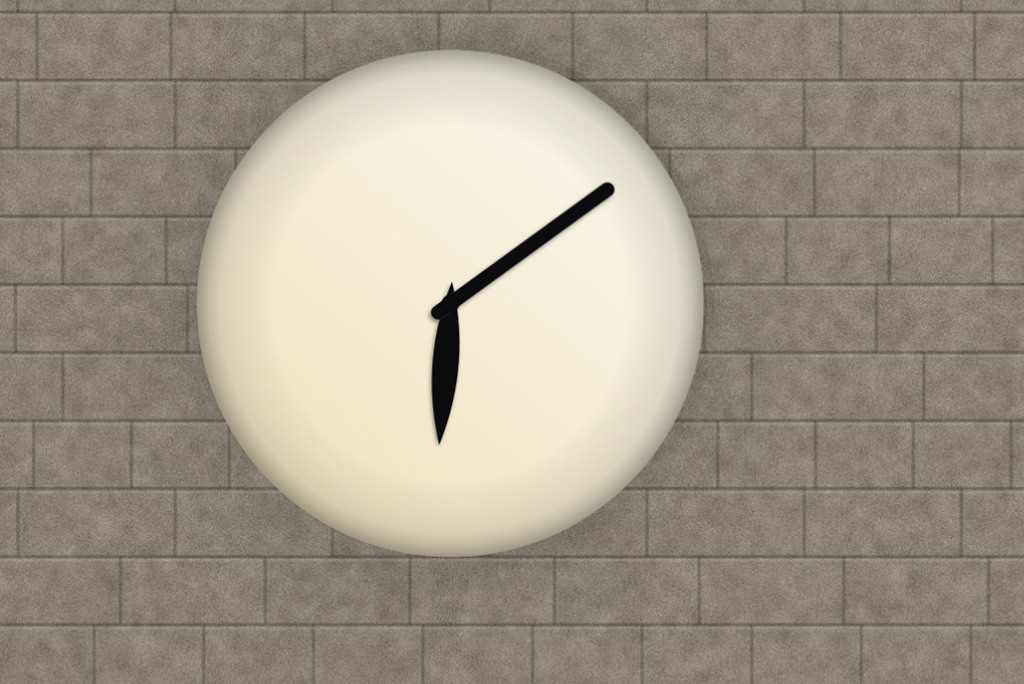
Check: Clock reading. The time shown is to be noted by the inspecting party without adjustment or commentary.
6:09
